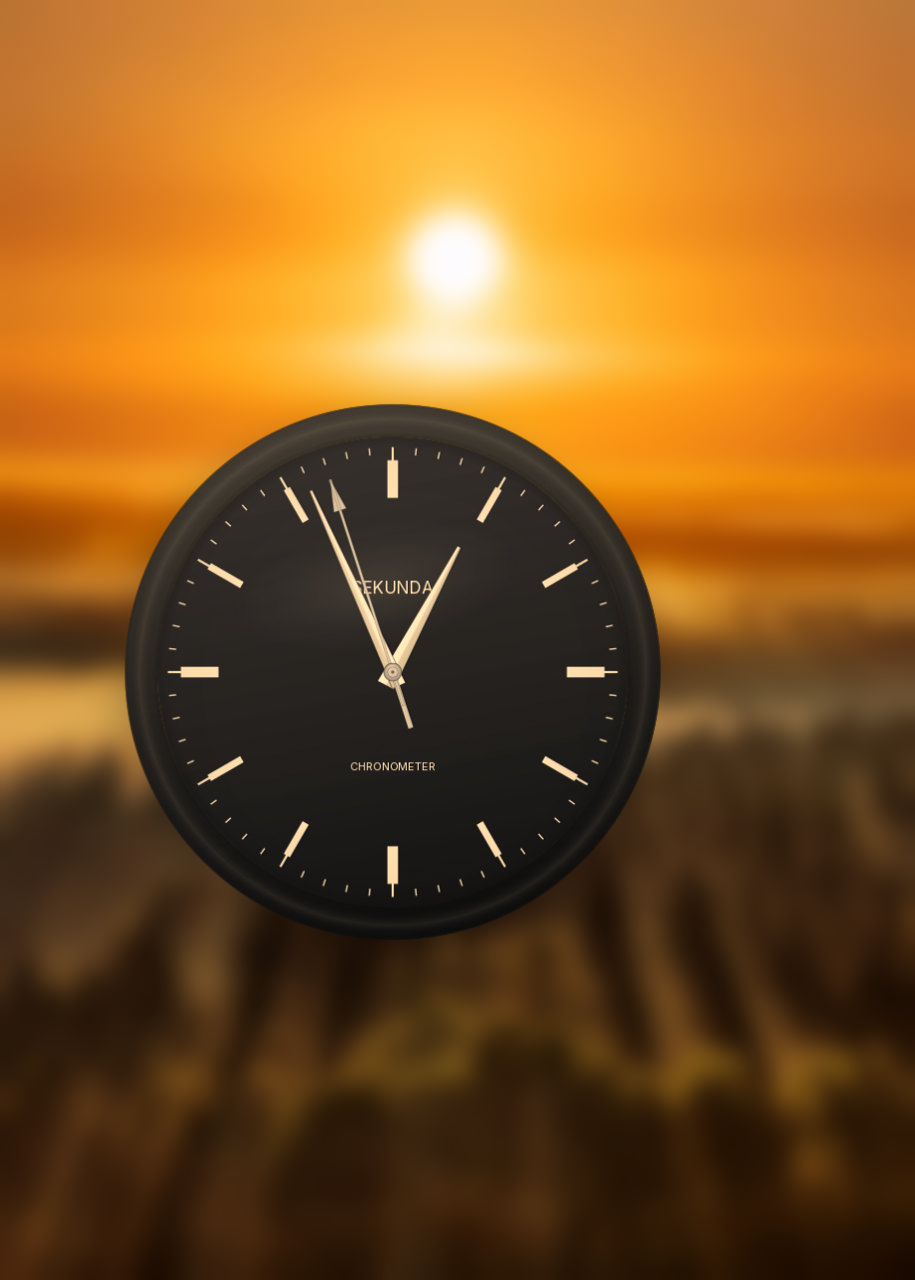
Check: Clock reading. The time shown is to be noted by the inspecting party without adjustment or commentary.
12:55:57
